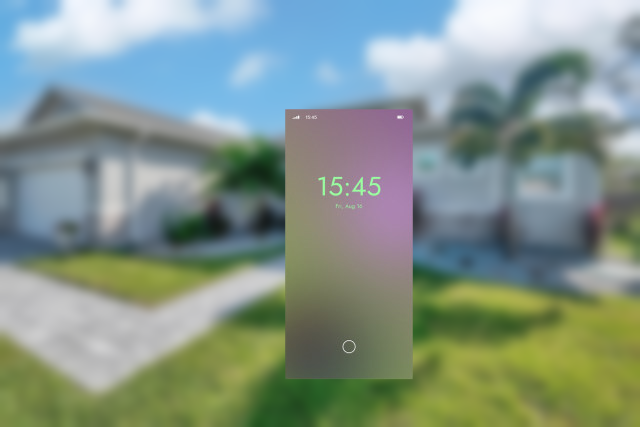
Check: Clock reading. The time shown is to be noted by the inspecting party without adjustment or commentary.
15:45
